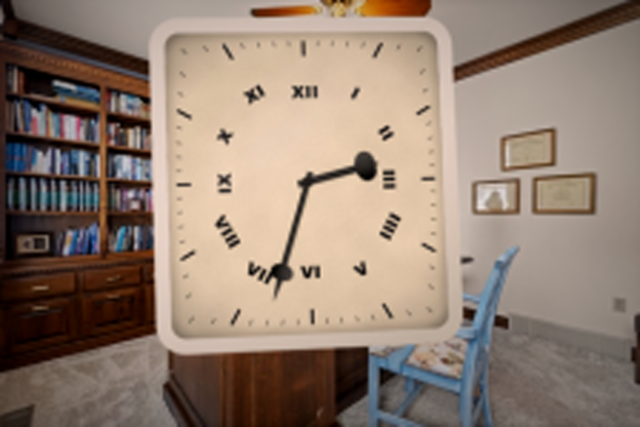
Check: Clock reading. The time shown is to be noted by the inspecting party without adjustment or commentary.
2:33
